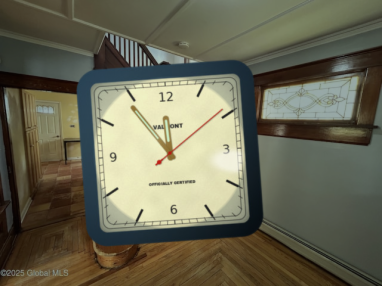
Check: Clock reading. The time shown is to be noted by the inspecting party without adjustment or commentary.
11:54:09
